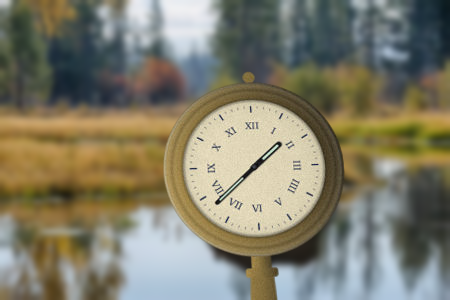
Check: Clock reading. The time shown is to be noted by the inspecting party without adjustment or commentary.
1:38
